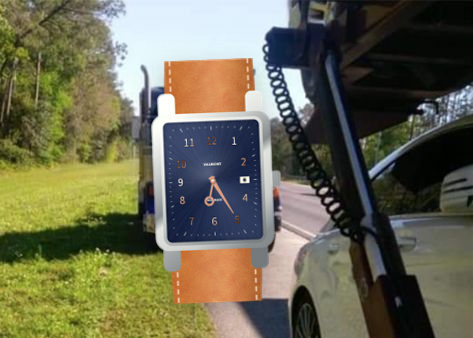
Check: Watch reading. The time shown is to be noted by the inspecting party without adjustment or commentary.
6:25
